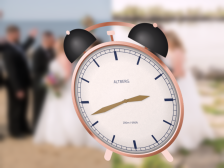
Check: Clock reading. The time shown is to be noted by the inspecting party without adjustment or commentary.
2:42
